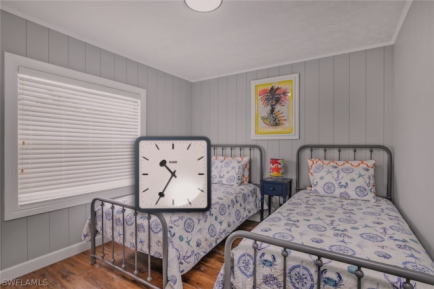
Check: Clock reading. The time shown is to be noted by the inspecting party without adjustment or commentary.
10:35
